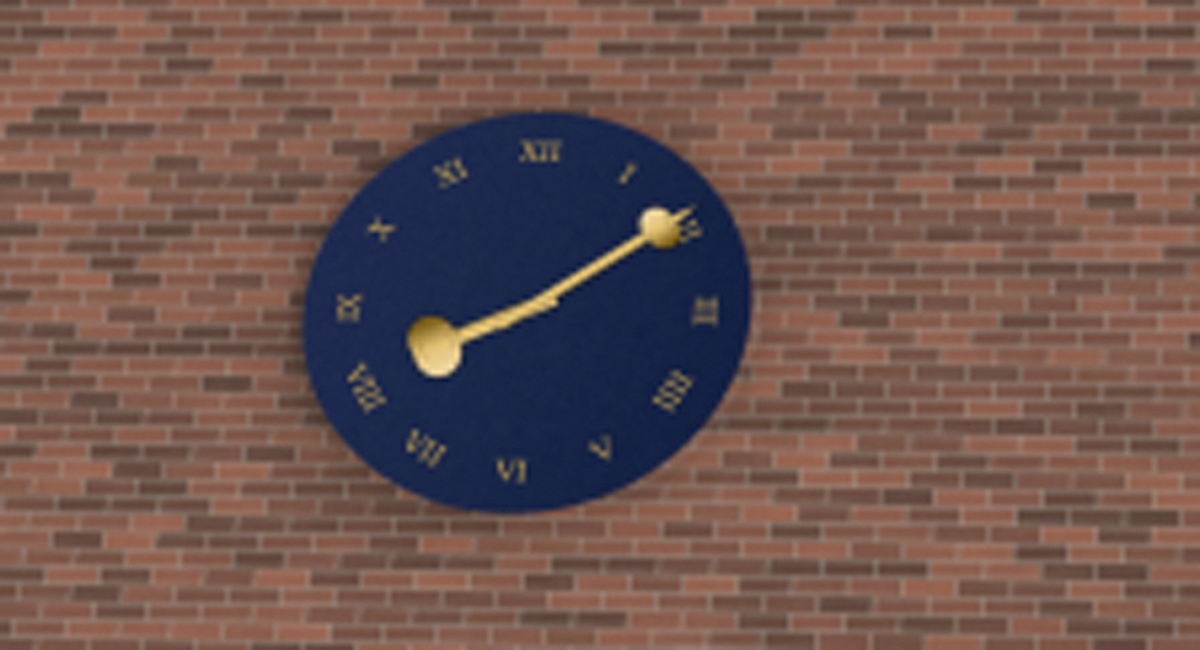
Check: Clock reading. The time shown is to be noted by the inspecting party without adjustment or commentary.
8:09
